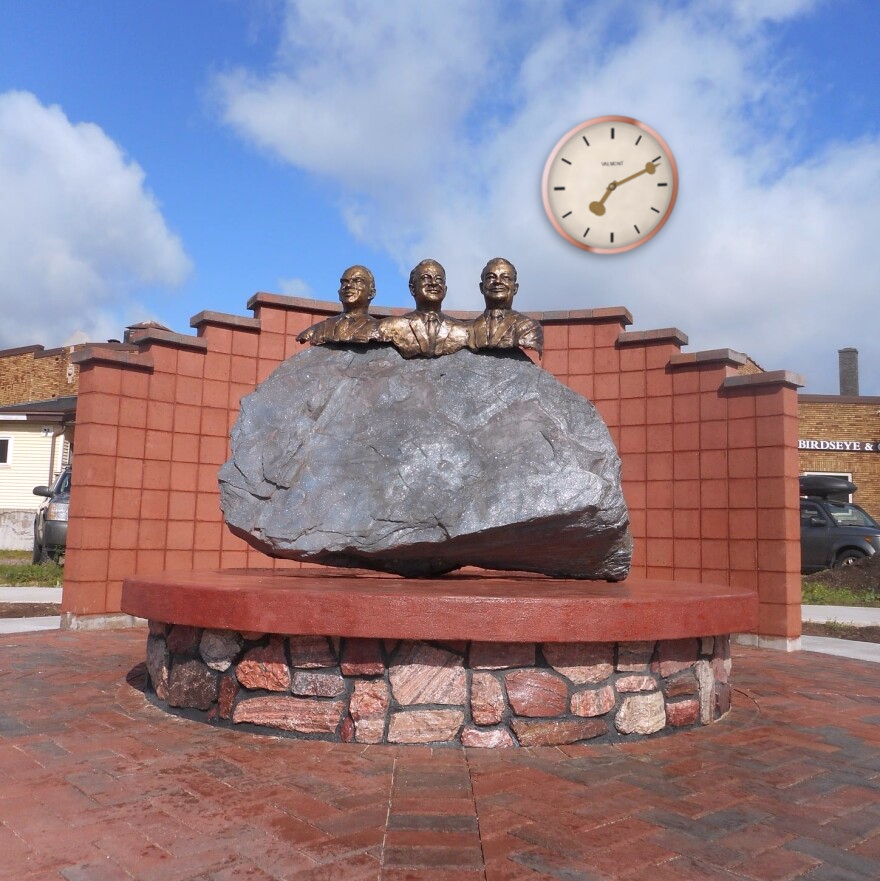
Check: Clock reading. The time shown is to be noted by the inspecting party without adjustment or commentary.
7:11
